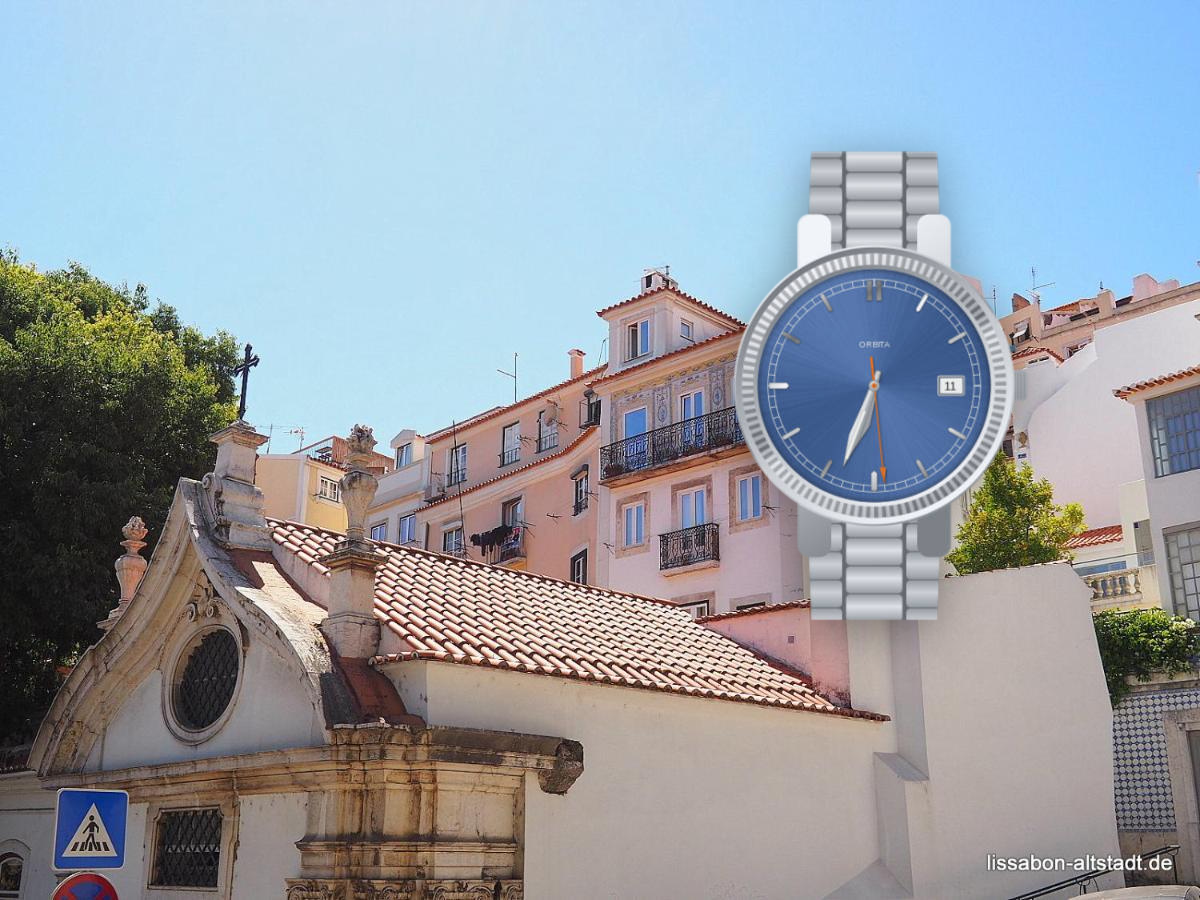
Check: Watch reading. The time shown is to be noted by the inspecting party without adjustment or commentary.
6:33:29
